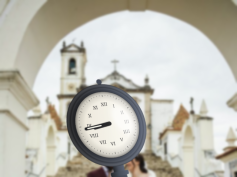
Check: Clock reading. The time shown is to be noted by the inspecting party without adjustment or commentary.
8:44
